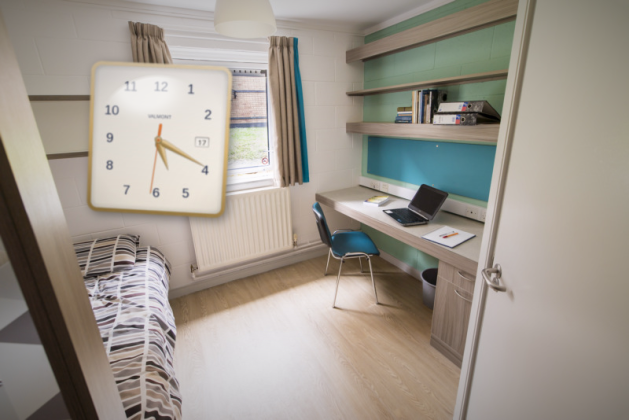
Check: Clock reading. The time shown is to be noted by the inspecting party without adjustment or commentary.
5:19:31
